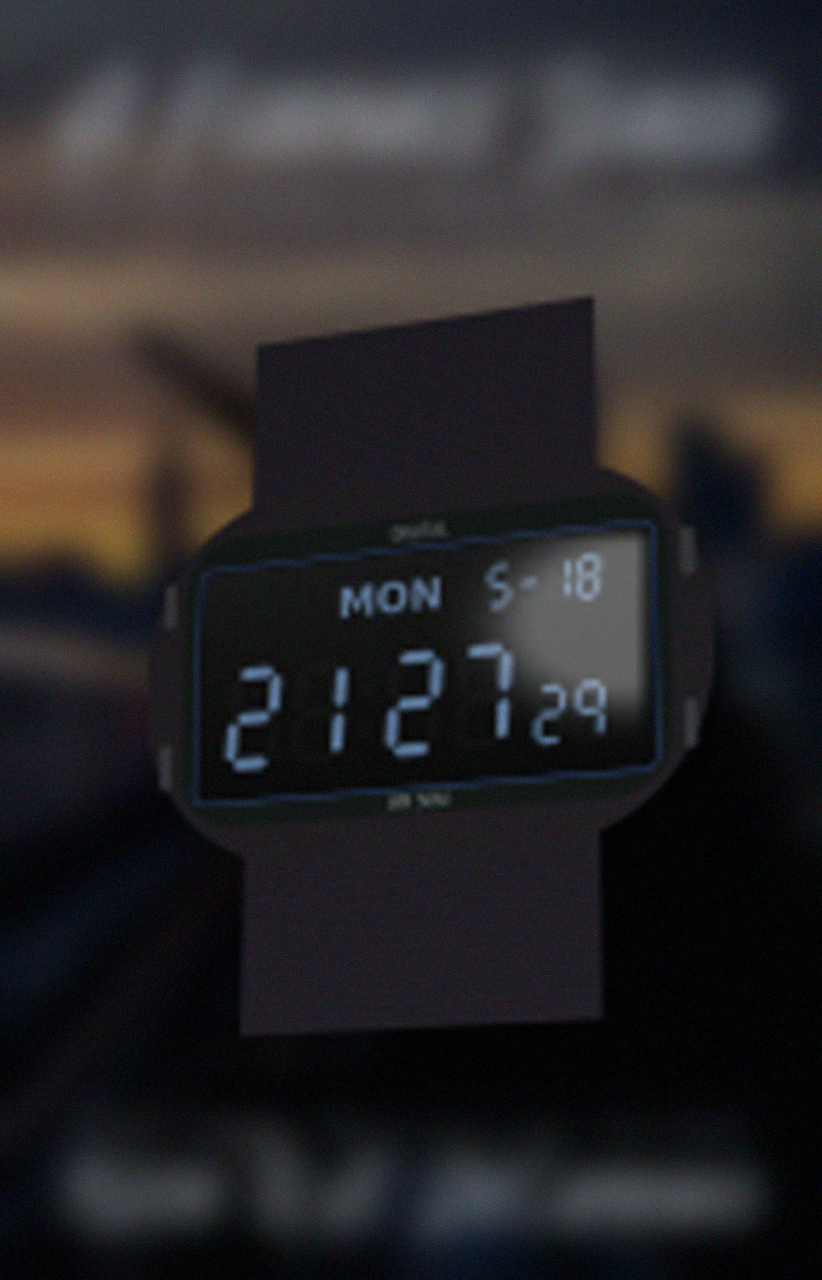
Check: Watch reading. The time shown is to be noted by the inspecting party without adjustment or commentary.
21:27:29
